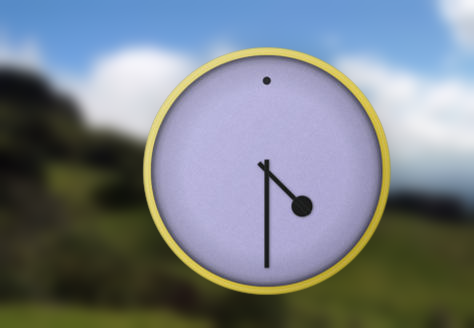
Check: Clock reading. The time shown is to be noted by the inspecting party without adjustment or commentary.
4:30
